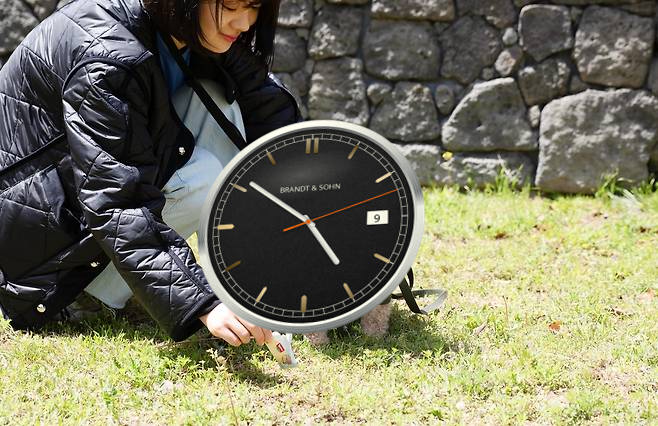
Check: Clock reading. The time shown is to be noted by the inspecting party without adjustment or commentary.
4:51:12
